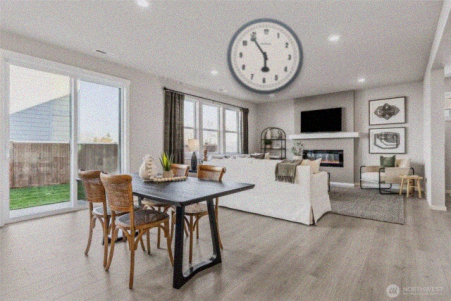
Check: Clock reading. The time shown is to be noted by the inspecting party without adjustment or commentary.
5:54
